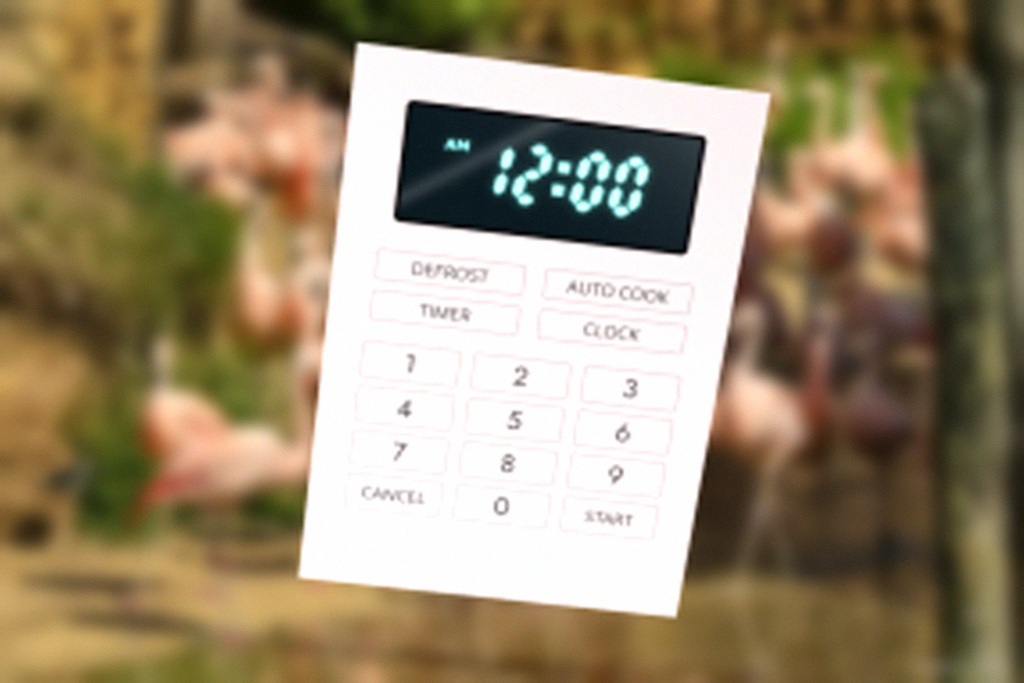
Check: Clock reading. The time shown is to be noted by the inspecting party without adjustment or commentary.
12:00
